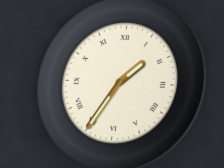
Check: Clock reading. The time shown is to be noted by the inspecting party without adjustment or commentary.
1:35
